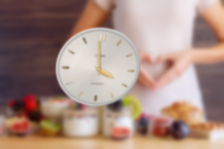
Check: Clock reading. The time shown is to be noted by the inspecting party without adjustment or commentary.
3:59
